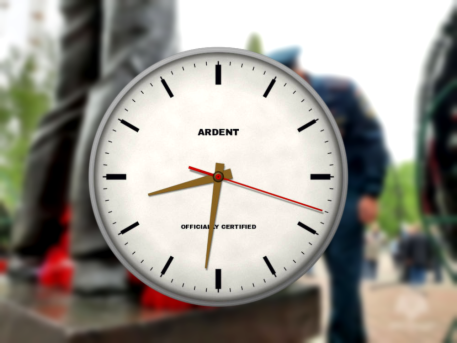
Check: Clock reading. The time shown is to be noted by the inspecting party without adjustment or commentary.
8:31:18
